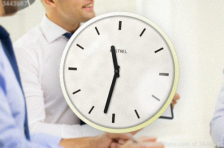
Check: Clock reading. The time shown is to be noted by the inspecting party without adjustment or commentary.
11:32
